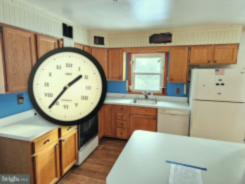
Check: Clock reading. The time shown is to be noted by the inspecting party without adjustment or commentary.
1:36
